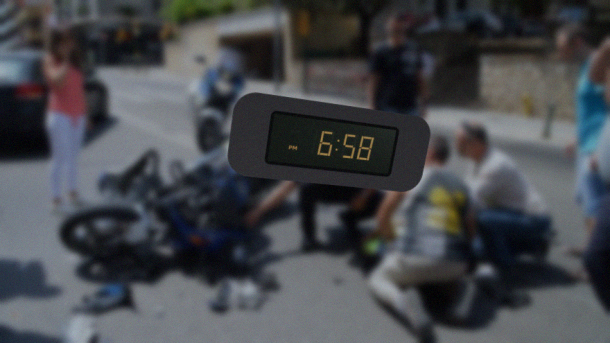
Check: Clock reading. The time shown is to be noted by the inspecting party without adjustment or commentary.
6:58
